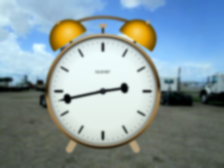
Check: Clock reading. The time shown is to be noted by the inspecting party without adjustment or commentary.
2:43
